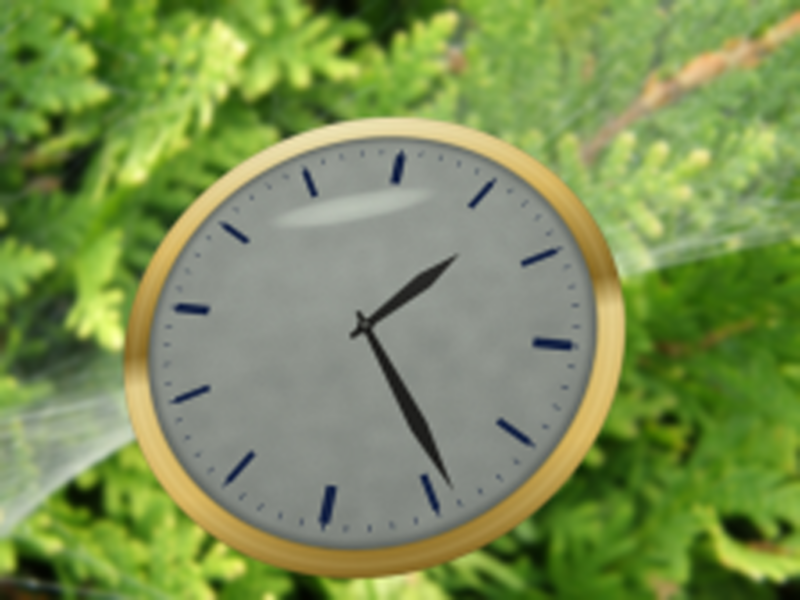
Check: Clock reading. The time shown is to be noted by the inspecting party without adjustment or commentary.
1:24
